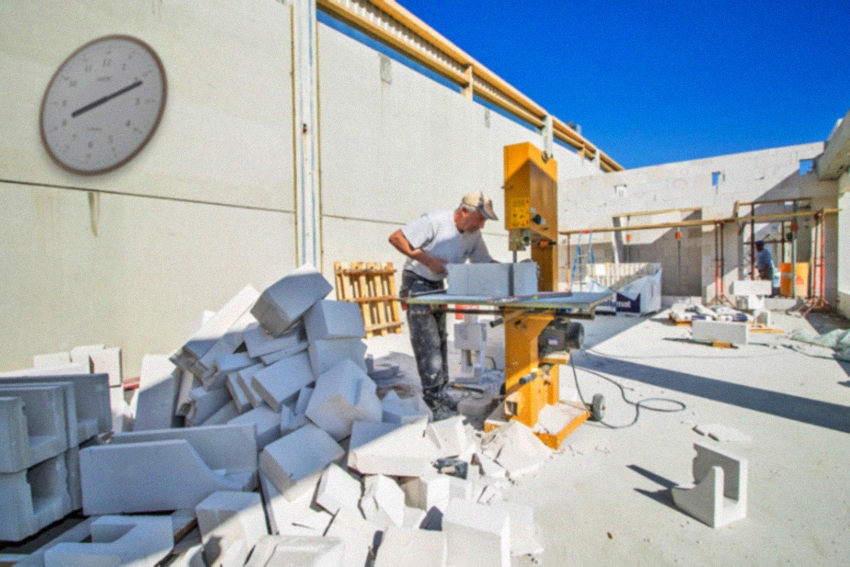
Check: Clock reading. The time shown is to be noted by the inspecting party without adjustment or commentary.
8:11
